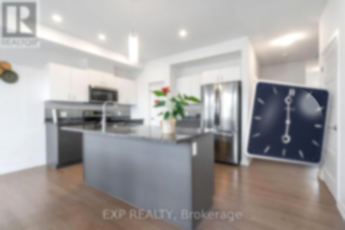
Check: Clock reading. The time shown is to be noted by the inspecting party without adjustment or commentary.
5:59
